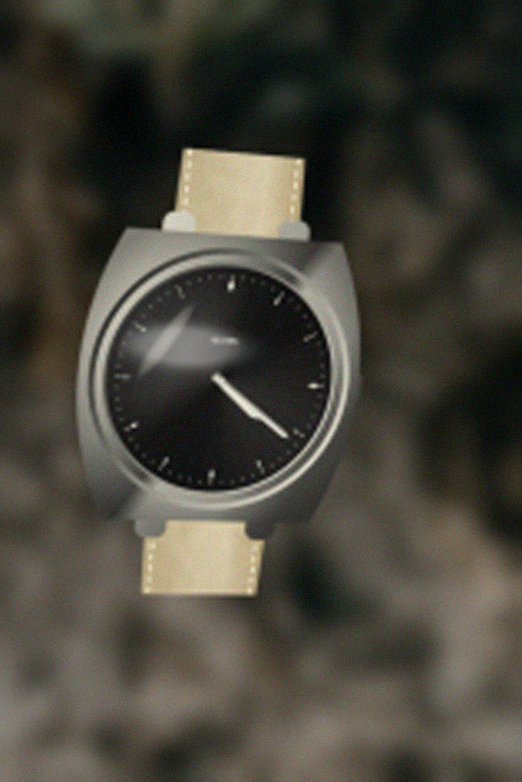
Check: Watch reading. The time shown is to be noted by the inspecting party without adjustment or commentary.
4:21
